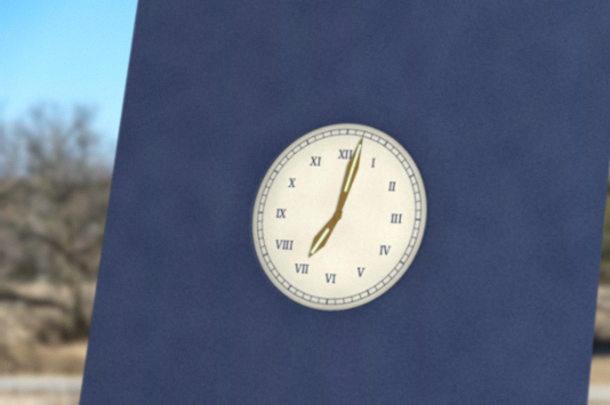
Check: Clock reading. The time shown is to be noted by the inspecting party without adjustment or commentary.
7:02
